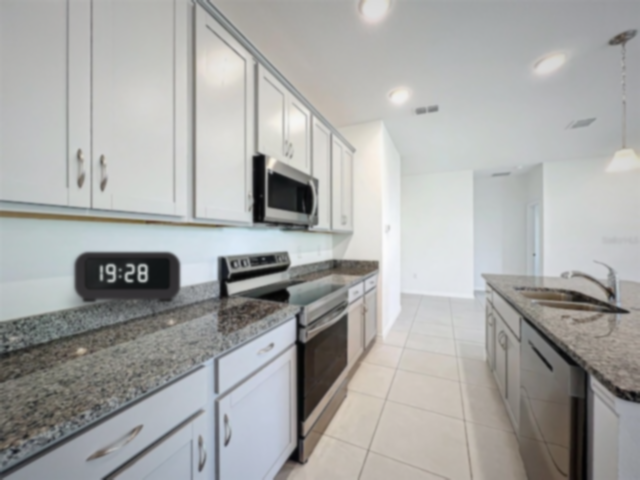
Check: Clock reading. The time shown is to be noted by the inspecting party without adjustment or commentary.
19:28
